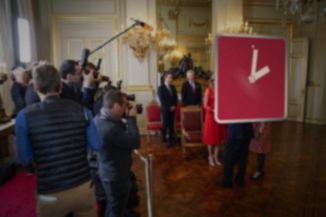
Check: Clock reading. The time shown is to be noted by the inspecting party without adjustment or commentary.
2:01
